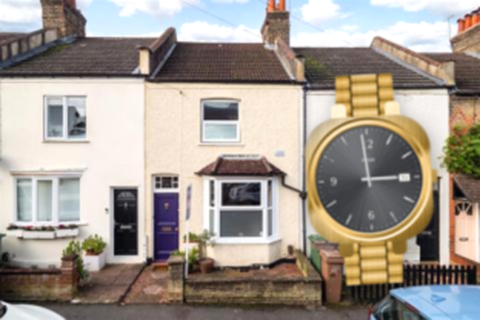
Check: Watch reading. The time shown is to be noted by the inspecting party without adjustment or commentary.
2:59
